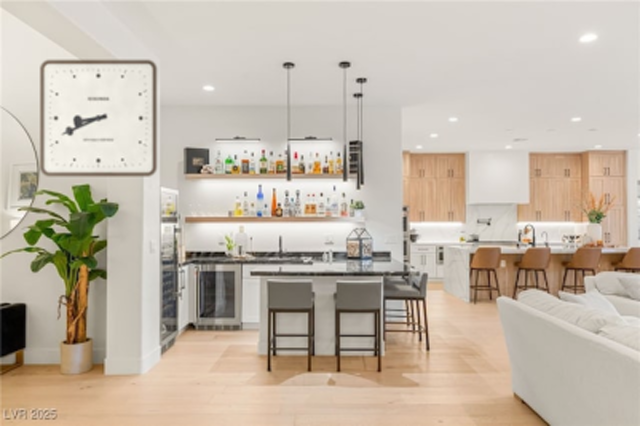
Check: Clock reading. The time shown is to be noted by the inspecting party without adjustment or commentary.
8:41
